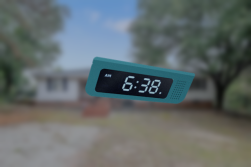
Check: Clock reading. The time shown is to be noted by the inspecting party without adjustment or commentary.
6:38
